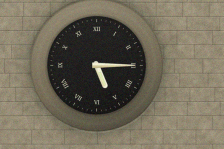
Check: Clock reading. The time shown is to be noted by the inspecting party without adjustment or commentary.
5:15
